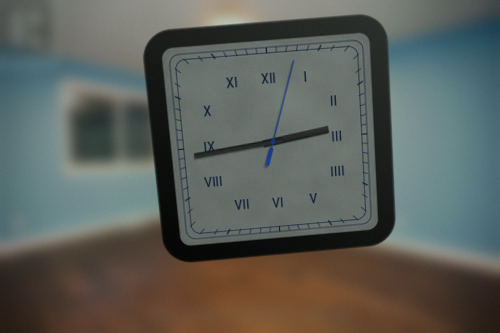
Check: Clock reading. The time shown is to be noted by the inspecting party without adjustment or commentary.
2:44:03
